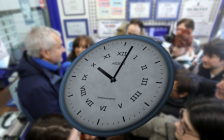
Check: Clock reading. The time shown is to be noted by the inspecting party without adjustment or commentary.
10:02
